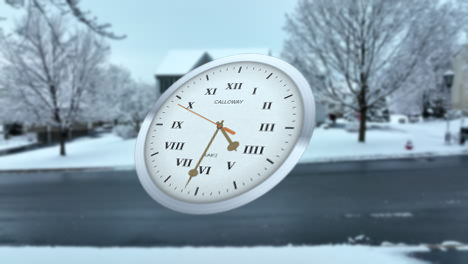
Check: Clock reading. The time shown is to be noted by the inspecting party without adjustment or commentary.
4:31:49
